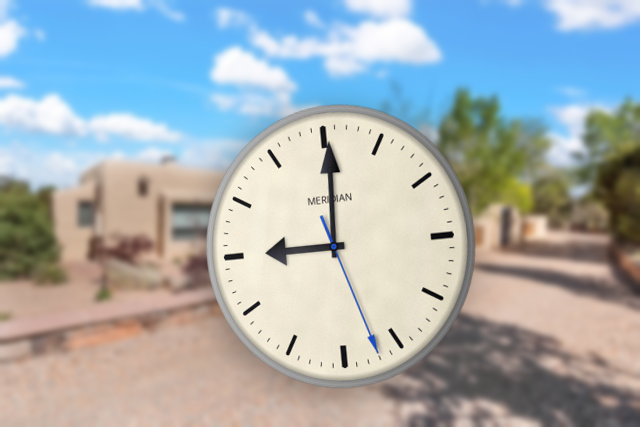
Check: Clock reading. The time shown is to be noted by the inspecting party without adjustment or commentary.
9:00:27
